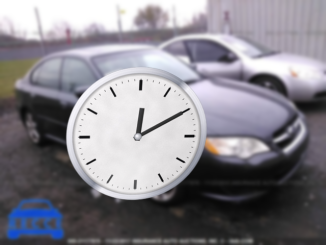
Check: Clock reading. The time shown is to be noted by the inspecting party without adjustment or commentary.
12:10
